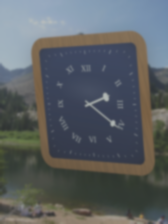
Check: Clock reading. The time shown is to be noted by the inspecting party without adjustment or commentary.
2:21
